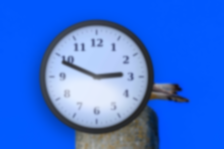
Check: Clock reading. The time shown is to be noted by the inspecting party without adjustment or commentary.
2:49
